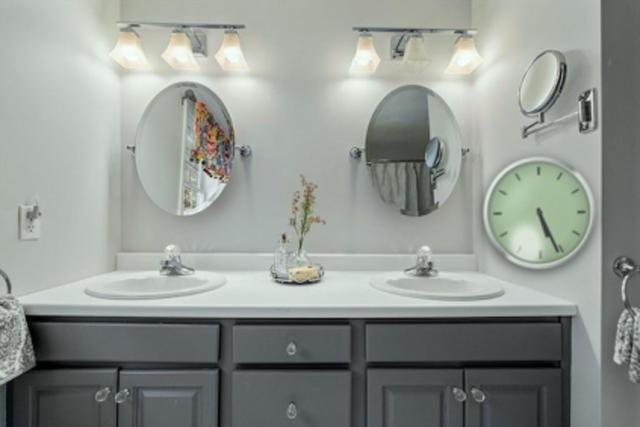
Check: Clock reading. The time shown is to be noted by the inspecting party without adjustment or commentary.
5:26
